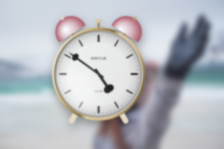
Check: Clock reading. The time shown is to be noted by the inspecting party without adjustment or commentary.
4:51
